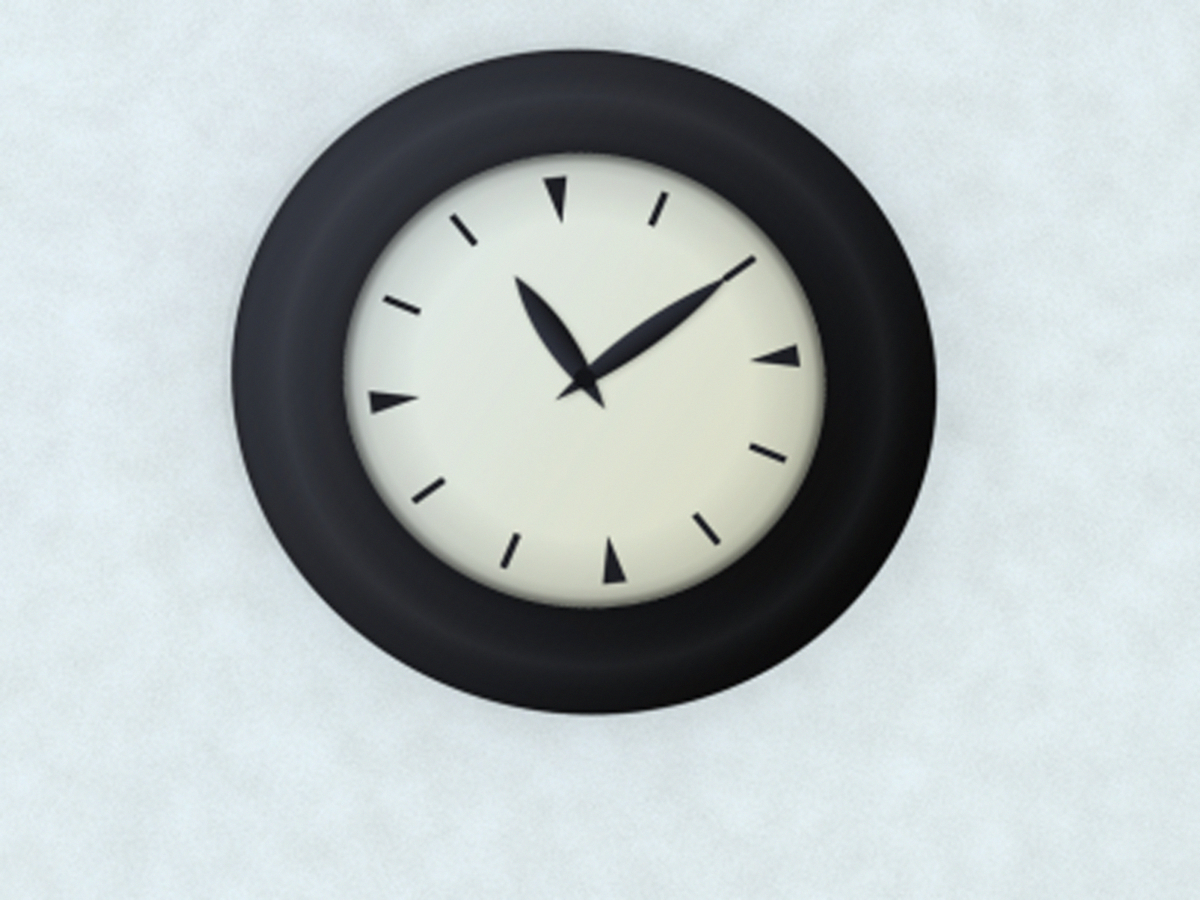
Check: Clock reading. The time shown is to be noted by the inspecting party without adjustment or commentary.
11:10
